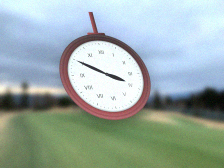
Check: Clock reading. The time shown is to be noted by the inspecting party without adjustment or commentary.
3:50
